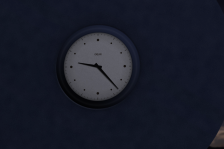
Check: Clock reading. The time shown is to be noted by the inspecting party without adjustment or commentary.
9:23
